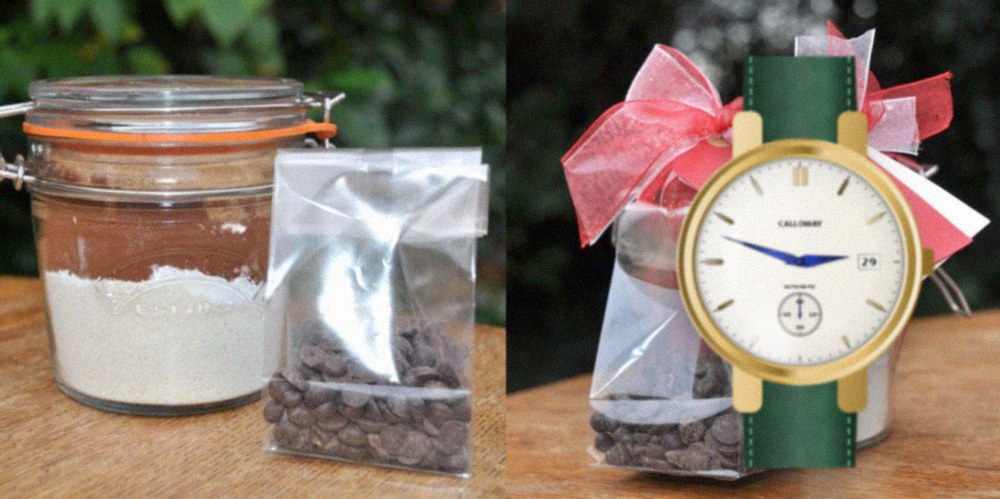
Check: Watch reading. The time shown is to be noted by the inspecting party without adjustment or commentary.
2:48
